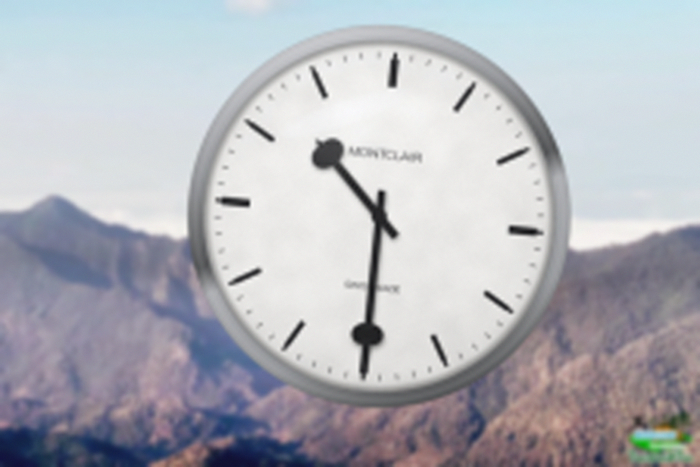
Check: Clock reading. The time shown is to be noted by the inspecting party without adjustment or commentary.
10:30
